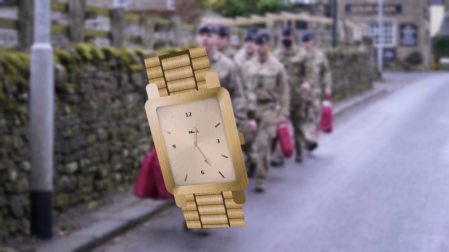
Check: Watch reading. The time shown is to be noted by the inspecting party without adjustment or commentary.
12:26
